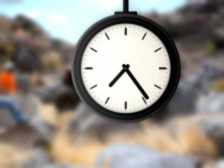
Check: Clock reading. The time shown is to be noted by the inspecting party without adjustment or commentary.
7:24
